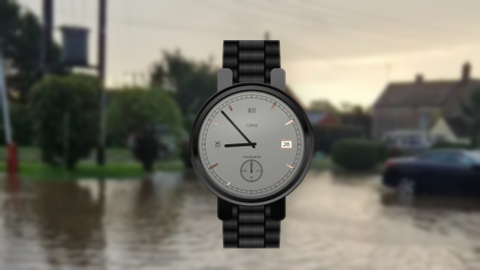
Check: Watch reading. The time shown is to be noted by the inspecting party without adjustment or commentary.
8:53
